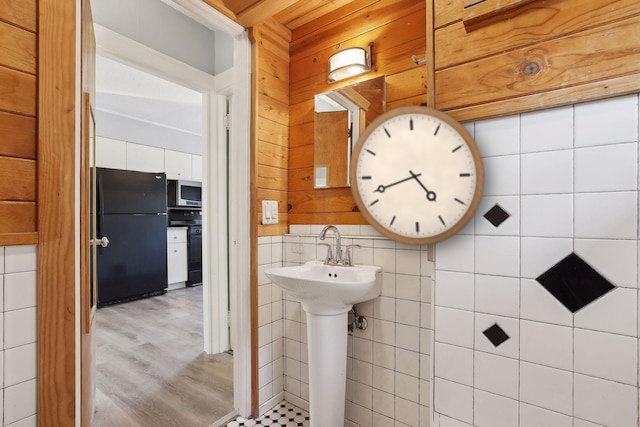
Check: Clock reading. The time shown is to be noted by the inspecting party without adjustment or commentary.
4:42
